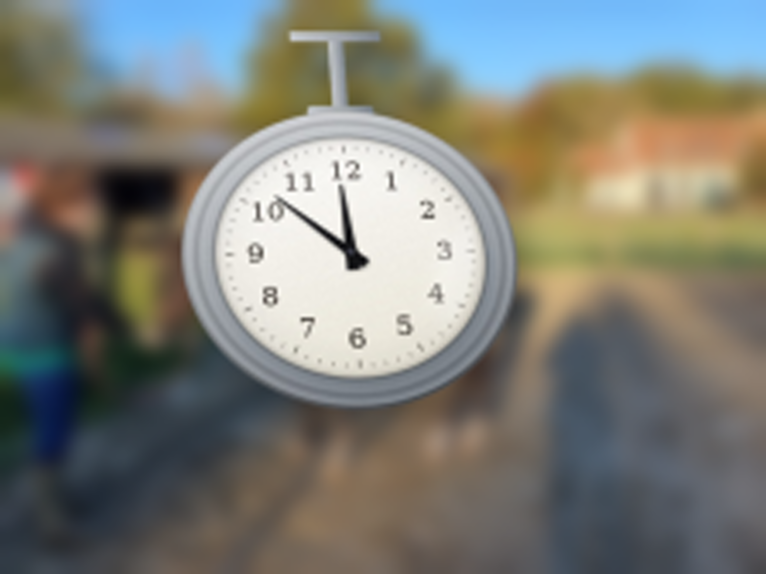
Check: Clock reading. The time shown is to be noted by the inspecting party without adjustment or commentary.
11:52
